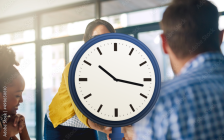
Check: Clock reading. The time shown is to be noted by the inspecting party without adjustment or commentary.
10:17
